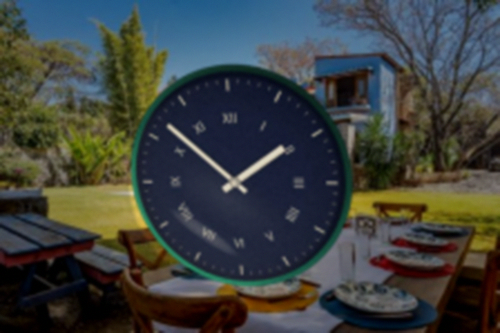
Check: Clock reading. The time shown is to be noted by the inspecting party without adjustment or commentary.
1:52
